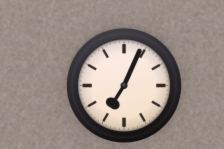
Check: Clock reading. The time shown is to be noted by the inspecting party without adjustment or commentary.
7:04
